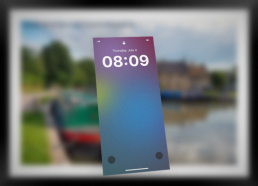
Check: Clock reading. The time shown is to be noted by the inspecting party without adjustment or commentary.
8:09
